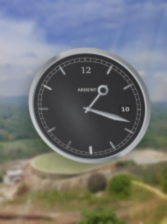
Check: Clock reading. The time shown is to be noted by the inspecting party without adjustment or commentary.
1:18
